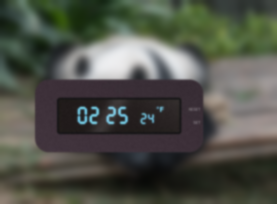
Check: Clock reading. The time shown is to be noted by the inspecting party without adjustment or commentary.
2:25
